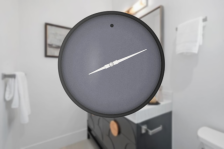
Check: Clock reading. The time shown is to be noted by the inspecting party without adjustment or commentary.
8:11
